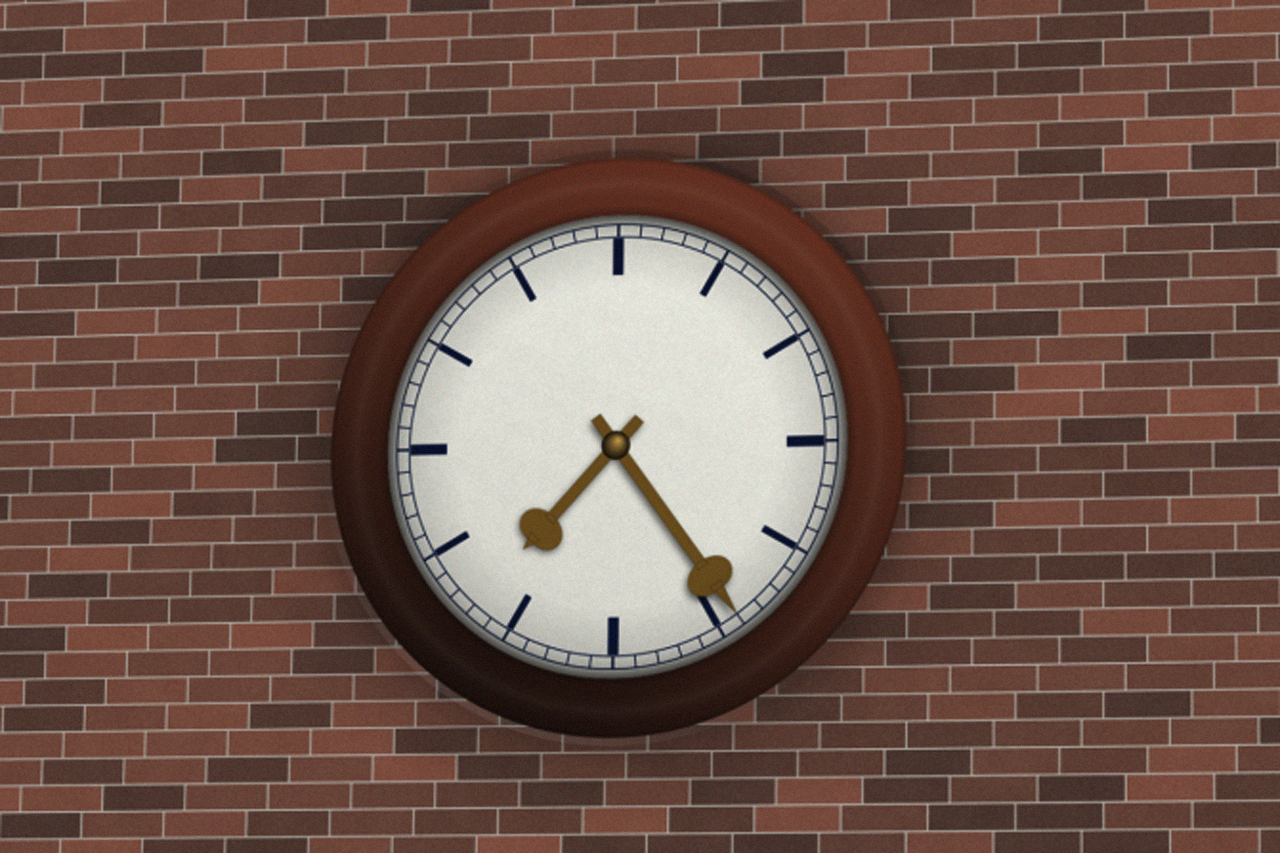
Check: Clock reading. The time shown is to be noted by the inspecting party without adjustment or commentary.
7:24
